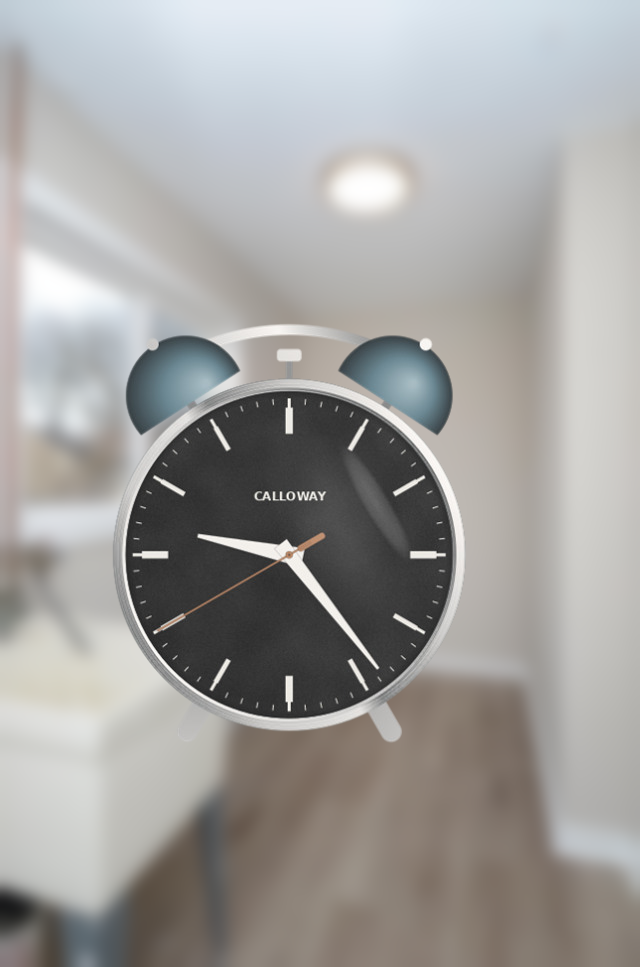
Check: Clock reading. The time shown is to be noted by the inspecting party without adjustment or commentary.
9:23:40
